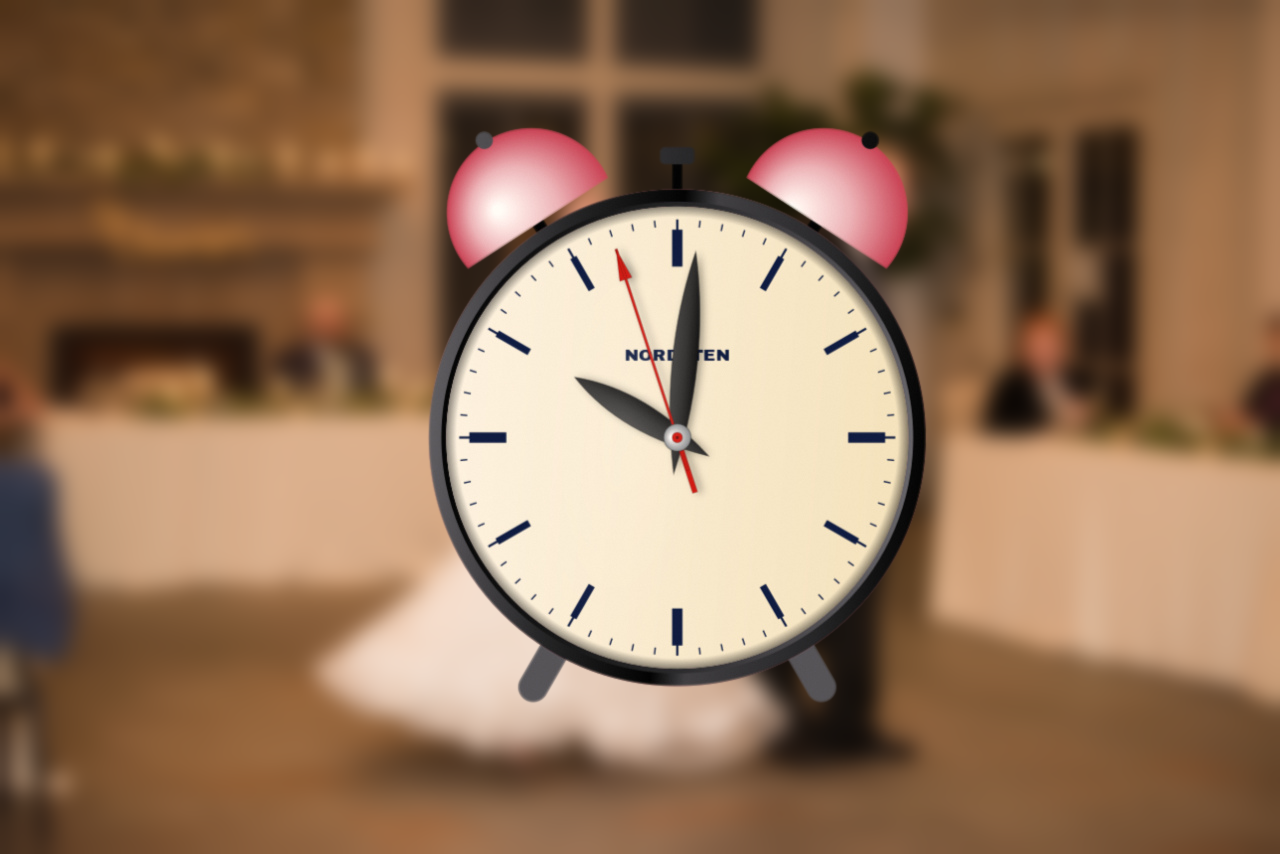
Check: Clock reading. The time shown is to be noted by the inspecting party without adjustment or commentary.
10:00:57
